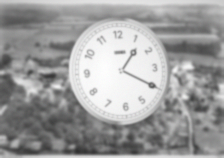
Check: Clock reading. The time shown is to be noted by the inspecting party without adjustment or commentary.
1:20
